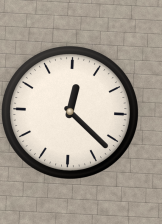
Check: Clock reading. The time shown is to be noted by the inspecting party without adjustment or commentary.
12:22
